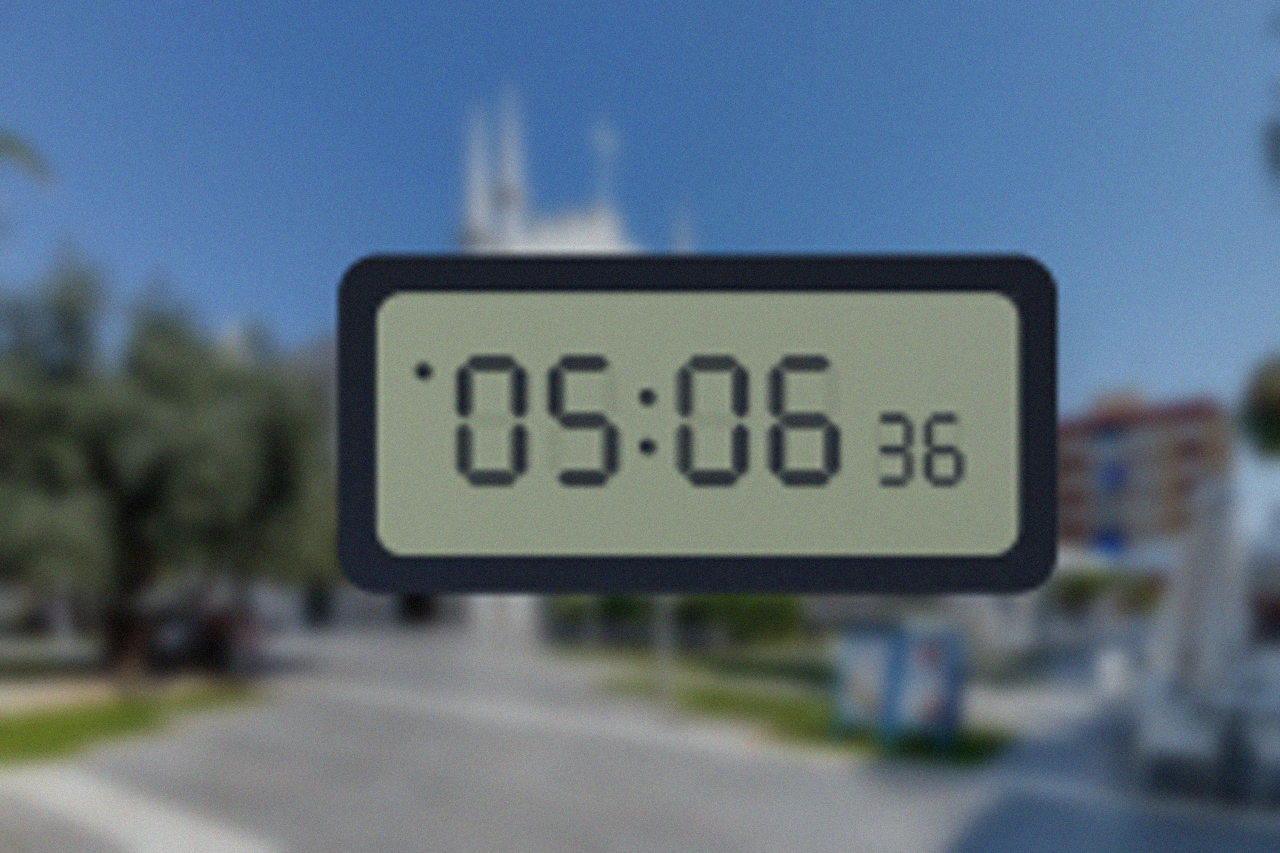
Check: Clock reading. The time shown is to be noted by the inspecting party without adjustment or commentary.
5:06:36
